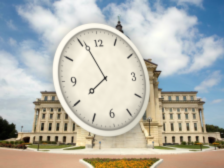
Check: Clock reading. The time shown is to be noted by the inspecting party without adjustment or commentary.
7:56
